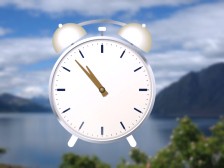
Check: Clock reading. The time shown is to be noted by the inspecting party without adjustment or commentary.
10:53
